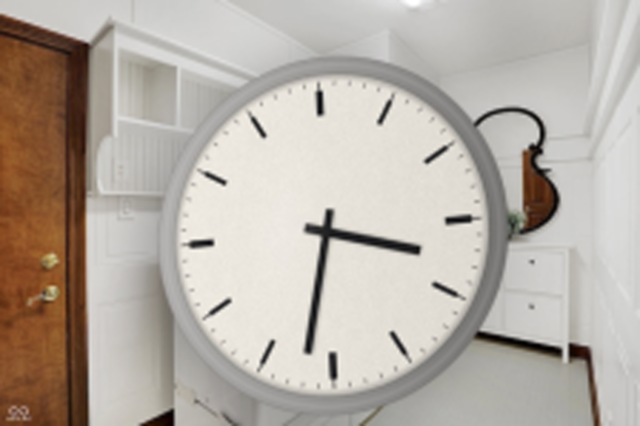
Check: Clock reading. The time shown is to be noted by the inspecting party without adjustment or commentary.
3:32
